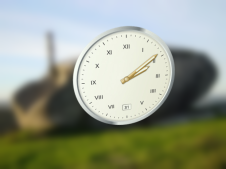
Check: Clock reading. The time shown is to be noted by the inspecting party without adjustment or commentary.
2:09
